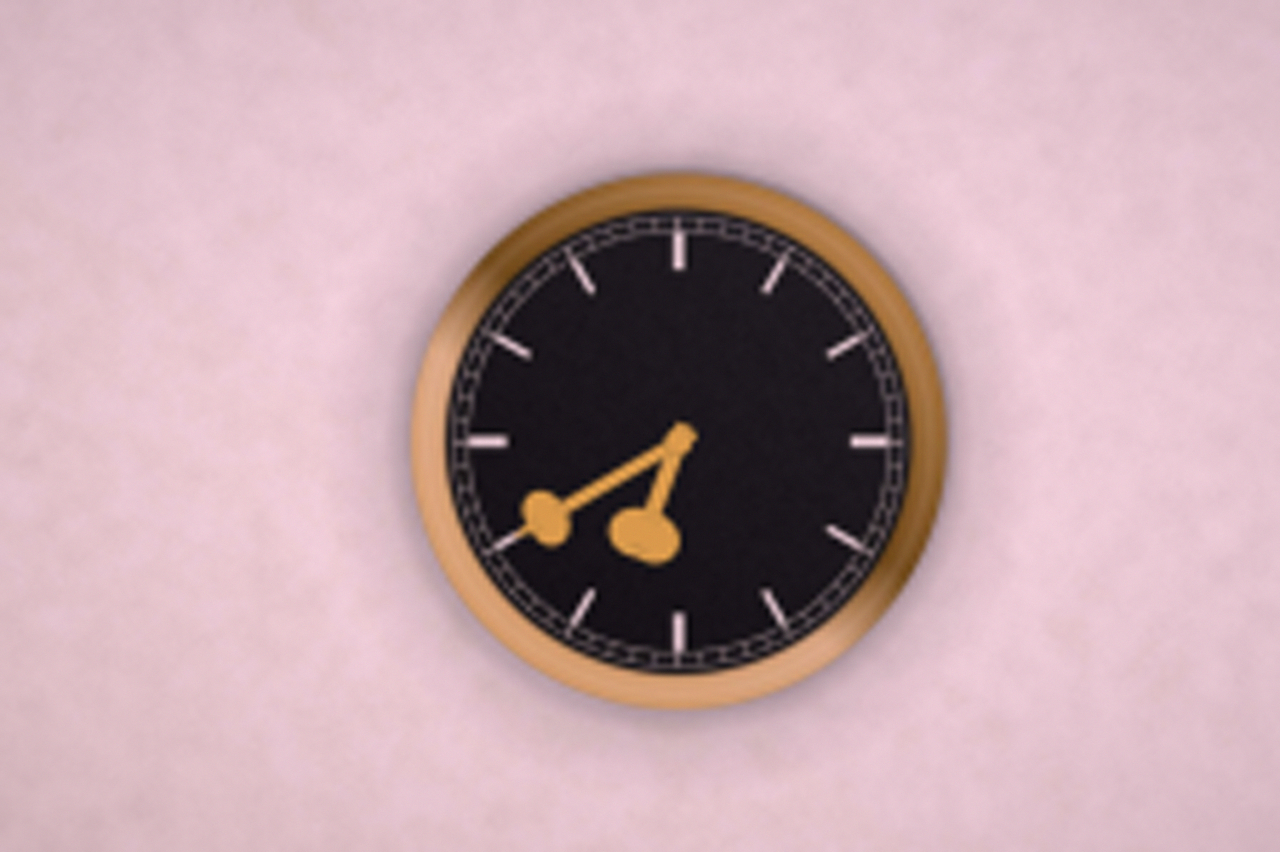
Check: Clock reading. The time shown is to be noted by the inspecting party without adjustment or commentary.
6:40
